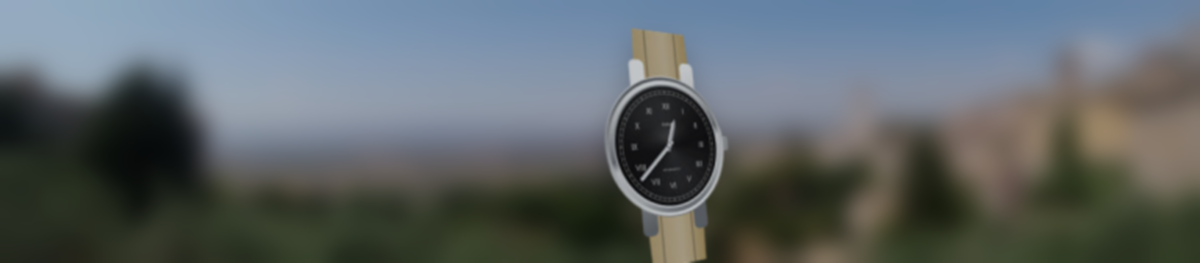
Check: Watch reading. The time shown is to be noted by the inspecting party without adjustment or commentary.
12:38
